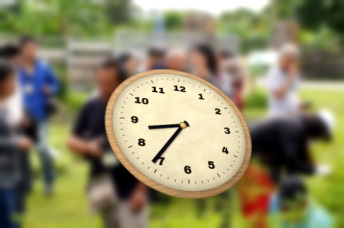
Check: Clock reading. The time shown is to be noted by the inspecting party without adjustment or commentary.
8:36
